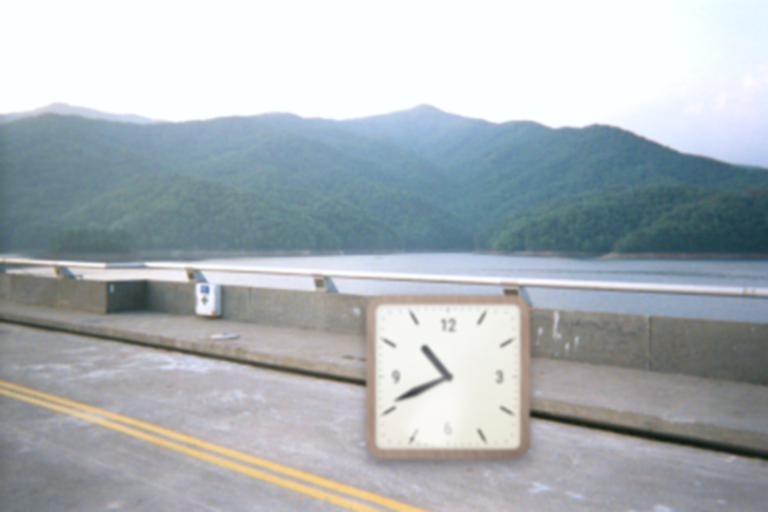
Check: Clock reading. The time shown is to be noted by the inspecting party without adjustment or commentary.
10:41
